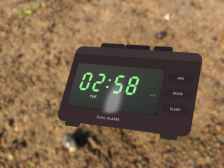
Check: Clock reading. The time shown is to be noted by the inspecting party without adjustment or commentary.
2:58
